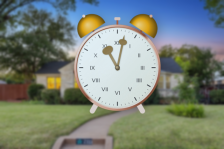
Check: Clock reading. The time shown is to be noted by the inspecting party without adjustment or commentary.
11:02
